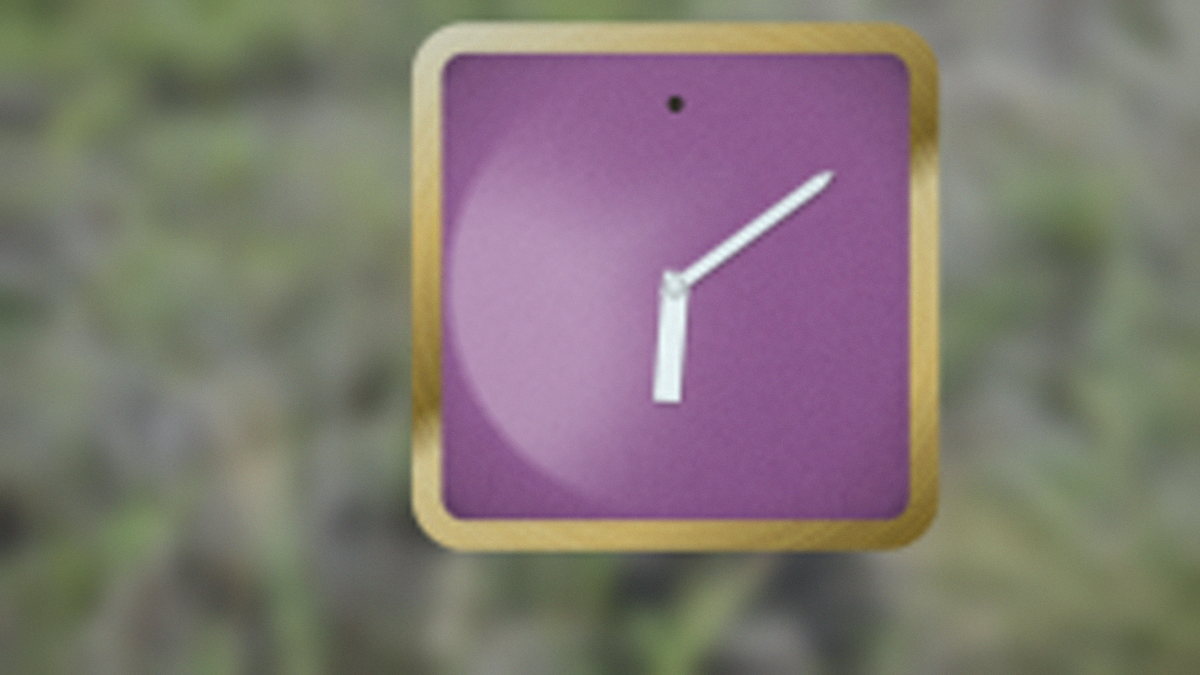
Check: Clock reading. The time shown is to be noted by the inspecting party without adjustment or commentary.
6:09
